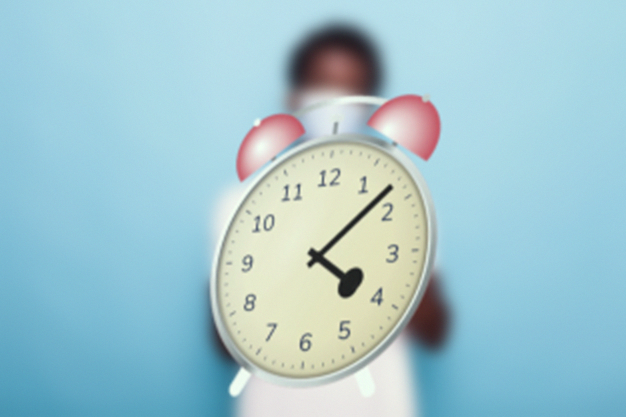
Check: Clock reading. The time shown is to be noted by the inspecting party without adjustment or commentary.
4:08
